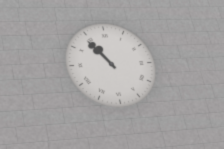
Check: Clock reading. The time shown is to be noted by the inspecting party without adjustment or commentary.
10:54
